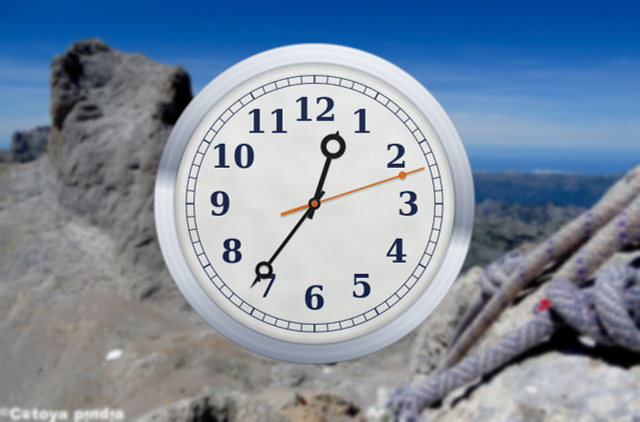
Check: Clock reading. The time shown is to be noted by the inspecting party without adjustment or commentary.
12:36:12
